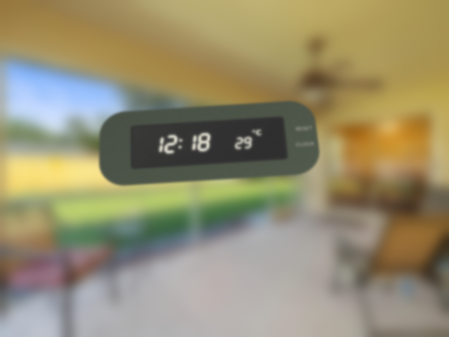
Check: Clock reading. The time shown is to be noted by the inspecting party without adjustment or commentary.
12:18
